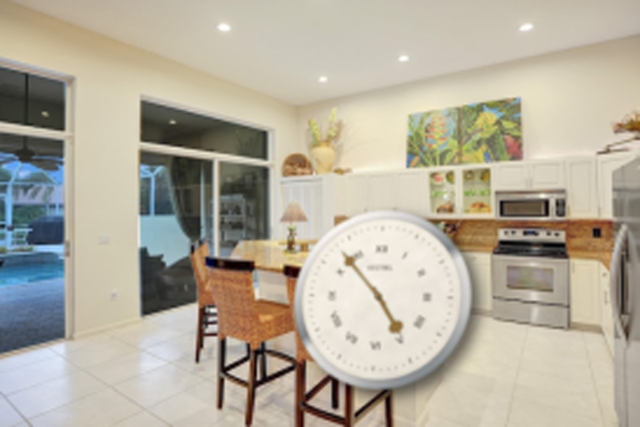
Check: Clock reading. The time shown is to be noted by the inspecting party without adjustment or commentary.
4:53
